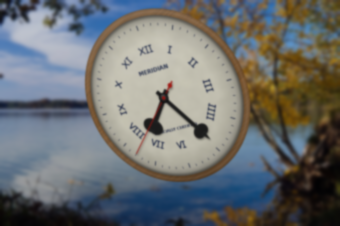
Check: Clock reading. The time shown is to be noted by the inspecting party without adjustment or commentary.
7:24:38
